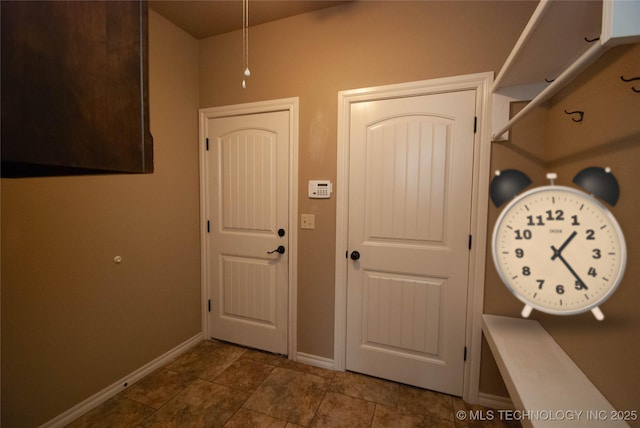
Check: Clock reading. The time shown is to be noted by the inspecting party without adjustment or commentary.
1:24
